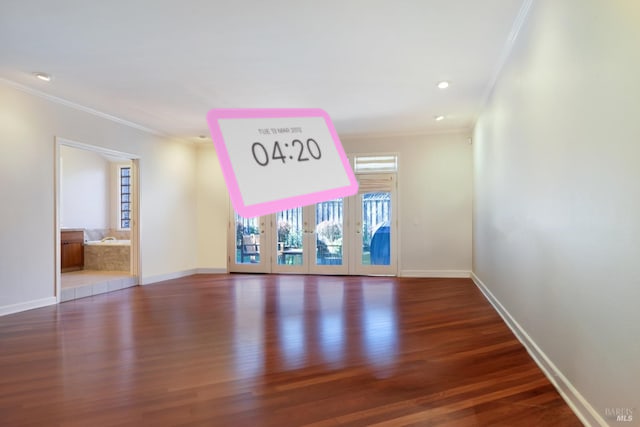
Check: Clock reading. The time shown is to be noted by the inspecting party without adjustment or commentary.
4:20
